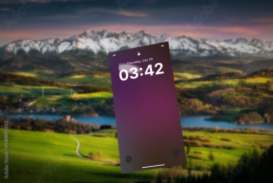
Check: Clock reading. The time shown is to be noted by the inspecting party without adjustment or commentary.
3:42
